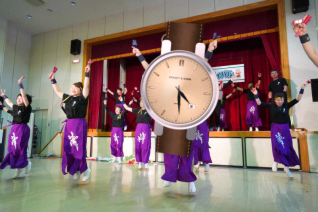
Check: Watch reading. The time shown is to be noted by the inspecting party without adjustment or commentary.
4:29
